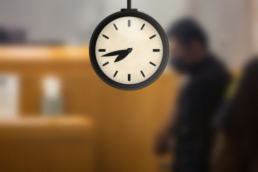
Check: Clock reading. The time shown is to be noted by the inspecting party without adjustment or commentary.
7:43
